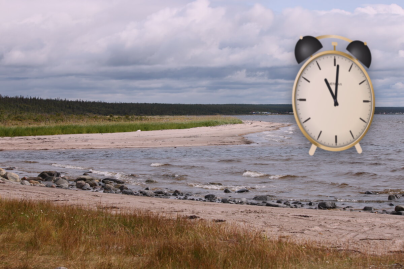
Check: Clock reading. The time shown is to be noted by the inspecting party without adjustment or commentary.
11:01
